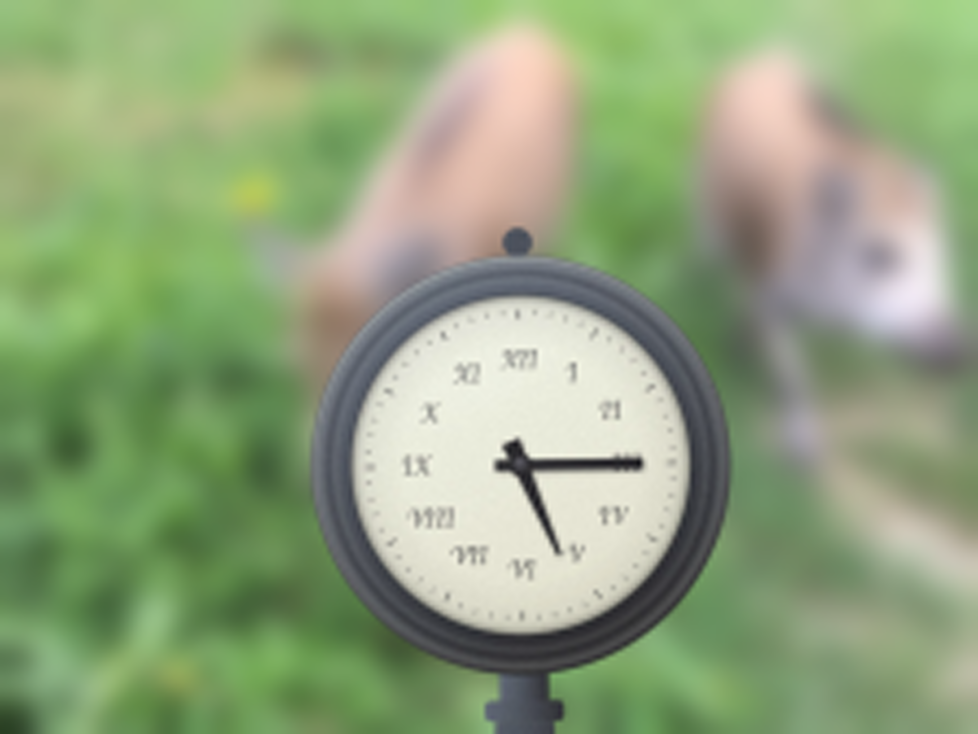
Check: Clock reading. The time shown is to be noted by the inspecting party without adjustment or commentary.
5:15
